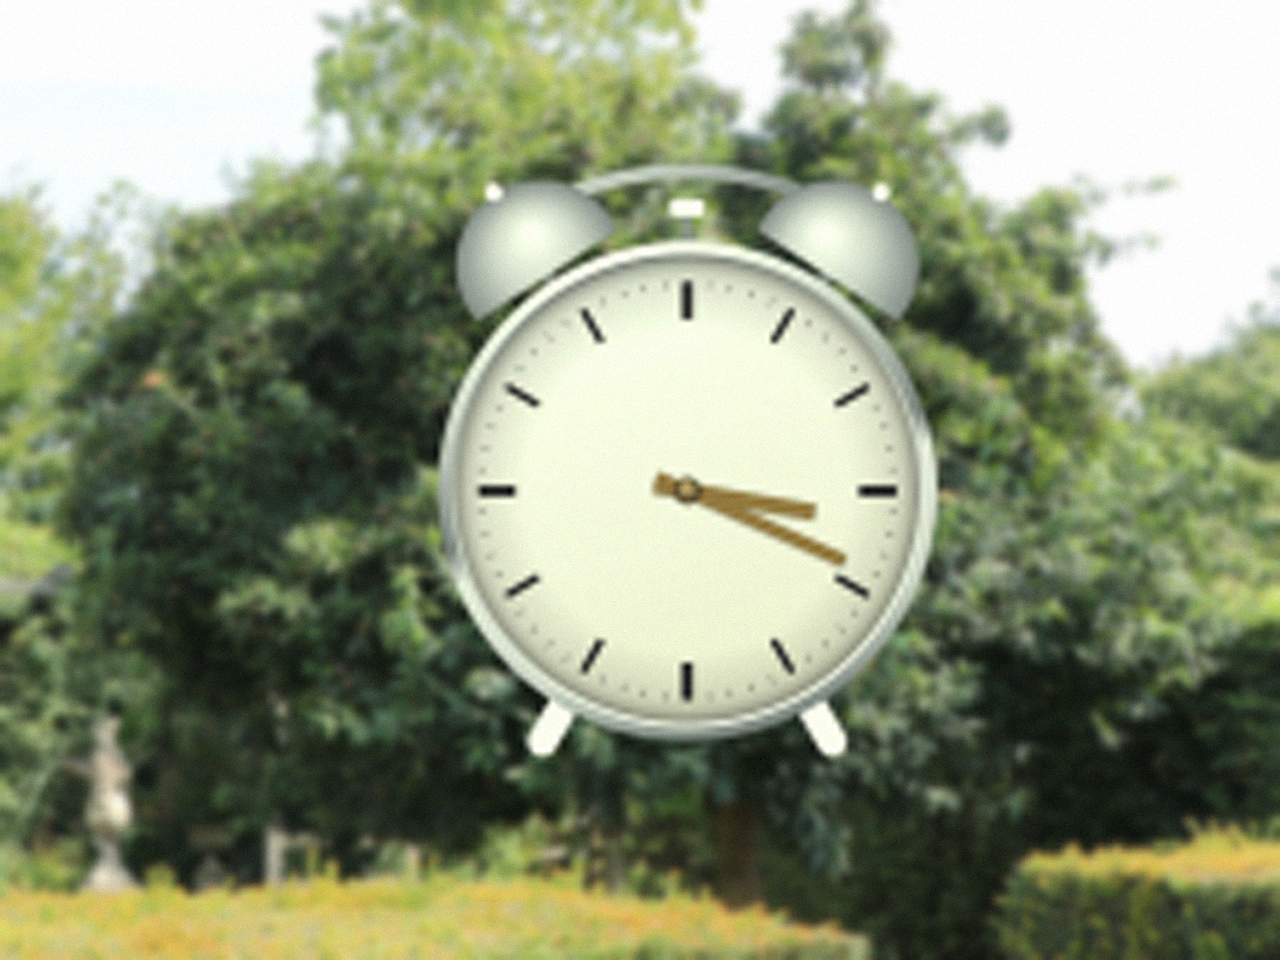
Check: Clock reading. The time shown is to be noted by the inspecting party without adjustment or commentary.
3:19
